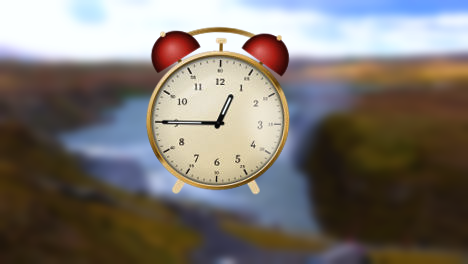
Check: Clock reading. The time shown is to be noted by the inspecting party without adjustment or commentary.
12:45
